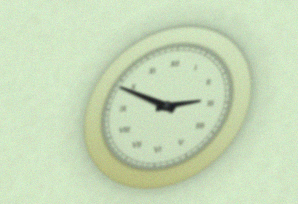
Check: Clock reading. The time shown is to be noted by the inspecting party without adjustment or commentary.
2:49
